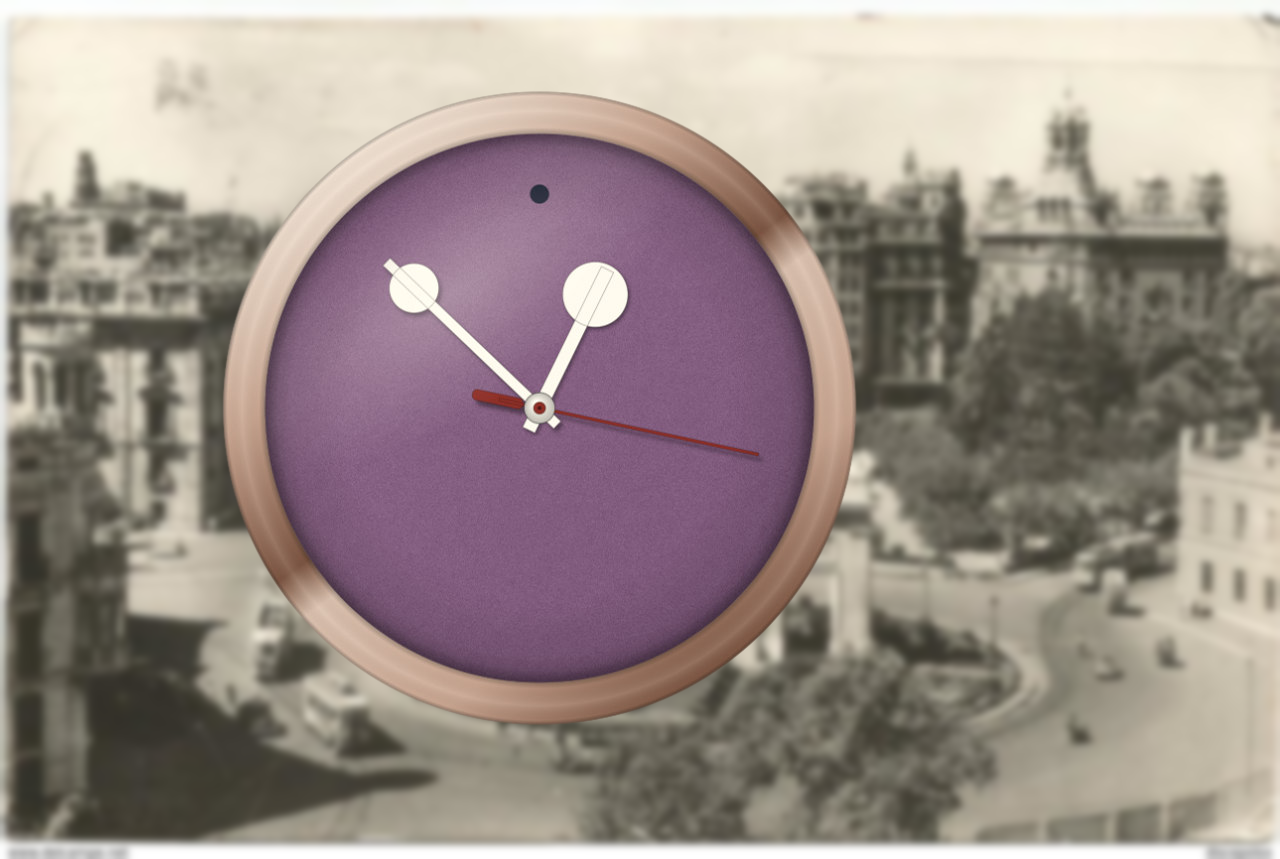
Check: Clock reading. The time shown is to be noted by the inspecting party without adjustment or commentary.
12:52:17
